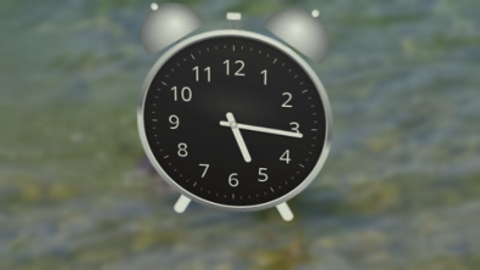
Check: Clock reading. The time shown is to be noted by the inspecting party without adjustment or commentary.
5:16
